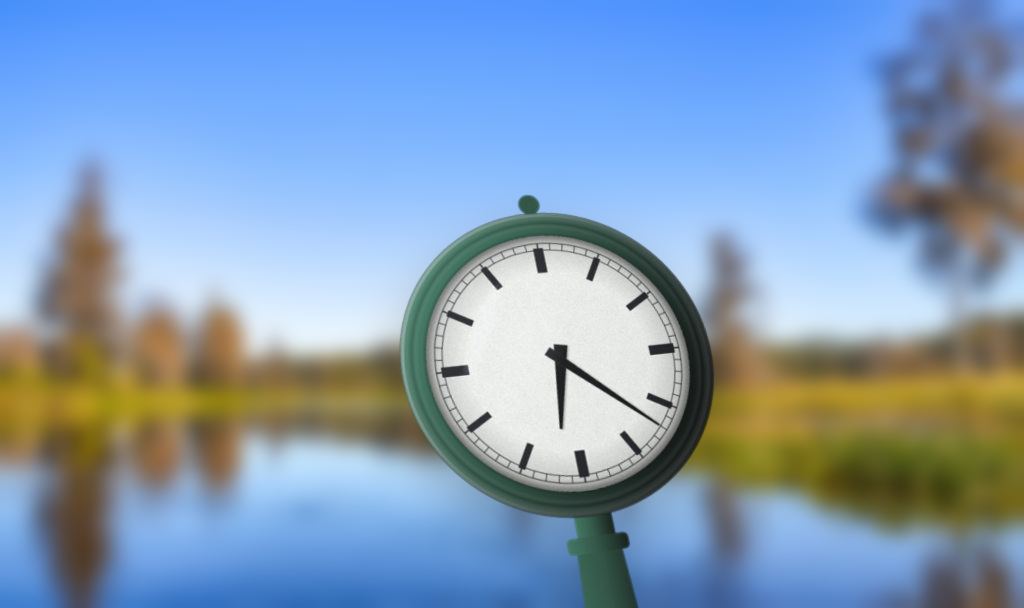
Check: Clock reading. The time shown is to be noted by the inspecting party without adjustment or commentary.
6:22
